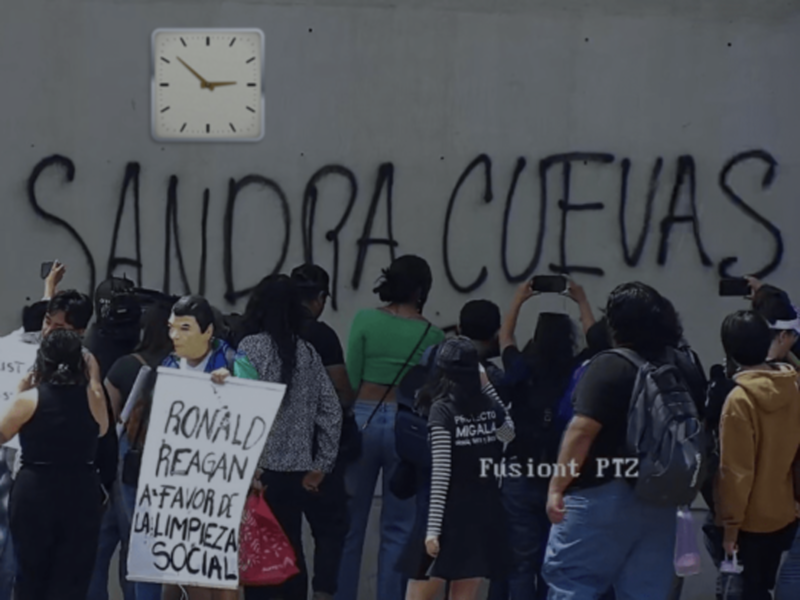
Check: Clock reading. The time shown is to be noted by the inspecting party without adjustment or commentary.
2:52
